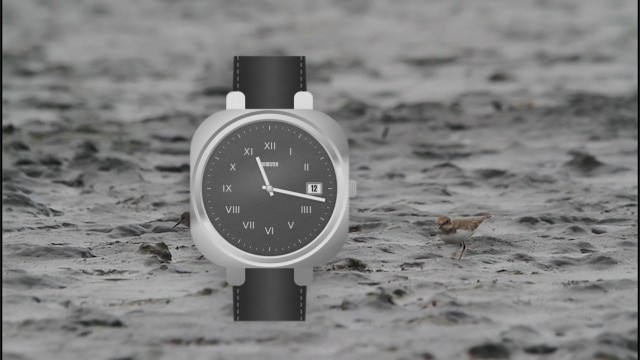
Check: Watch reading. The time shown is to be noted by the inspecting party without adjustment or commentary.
11:17
